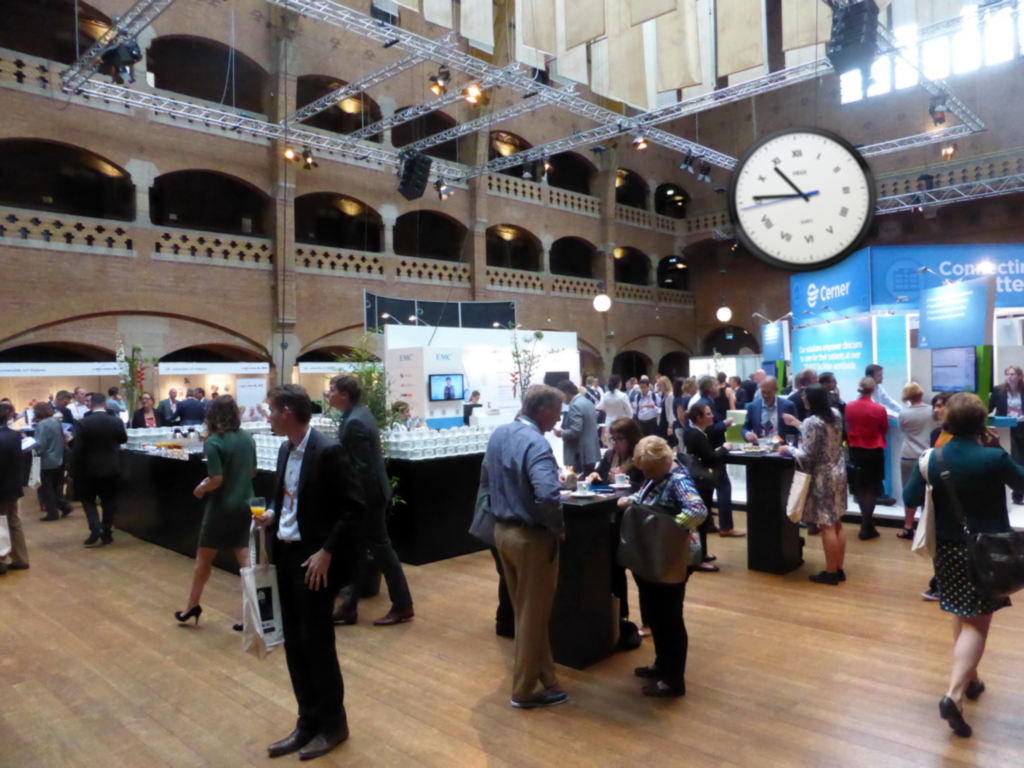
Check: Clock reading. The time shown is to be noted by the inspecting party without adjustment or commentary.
10:45:44
